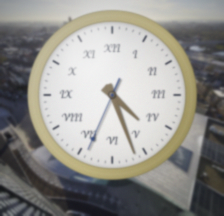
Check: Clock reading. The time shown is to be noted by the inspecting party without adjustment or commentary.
4:26:34
